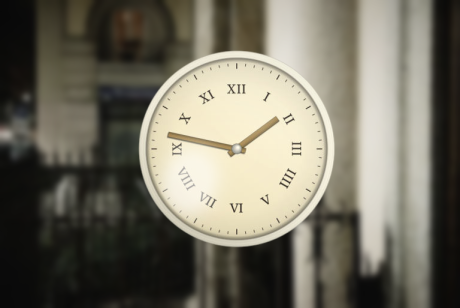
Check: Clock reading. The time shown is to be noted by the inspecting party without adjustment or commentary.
1:47
